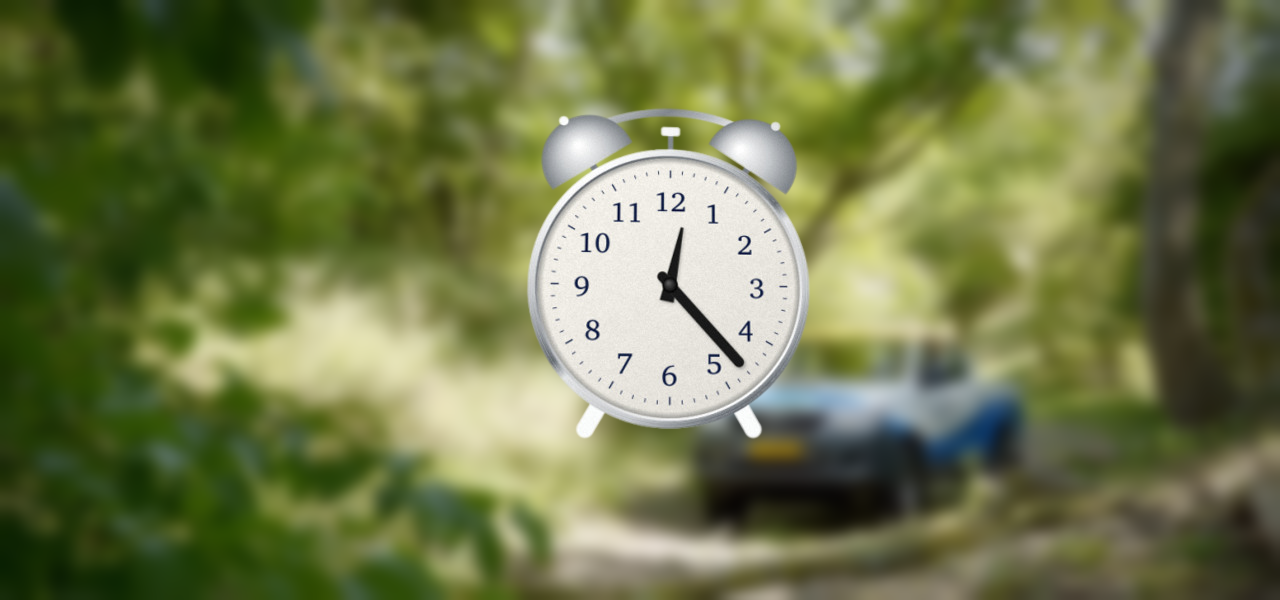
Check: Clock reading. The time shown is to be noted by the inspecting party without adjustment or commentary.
12:23
